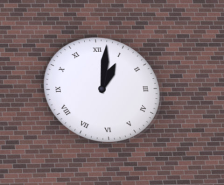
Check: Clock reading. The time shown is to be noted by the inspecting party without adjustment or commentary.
1:02
